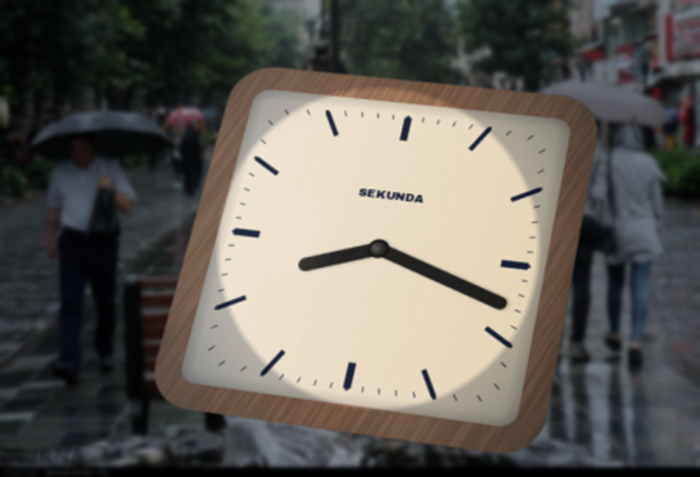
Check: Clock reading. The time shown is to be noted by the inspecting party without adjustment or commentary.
8:18
